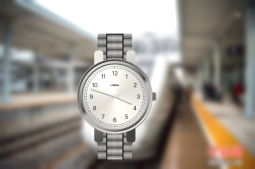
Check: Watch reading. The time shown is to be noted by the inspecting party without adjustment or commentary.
3:48
